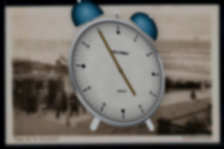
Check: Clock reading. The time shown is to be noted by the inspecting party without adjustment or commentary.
4:55
